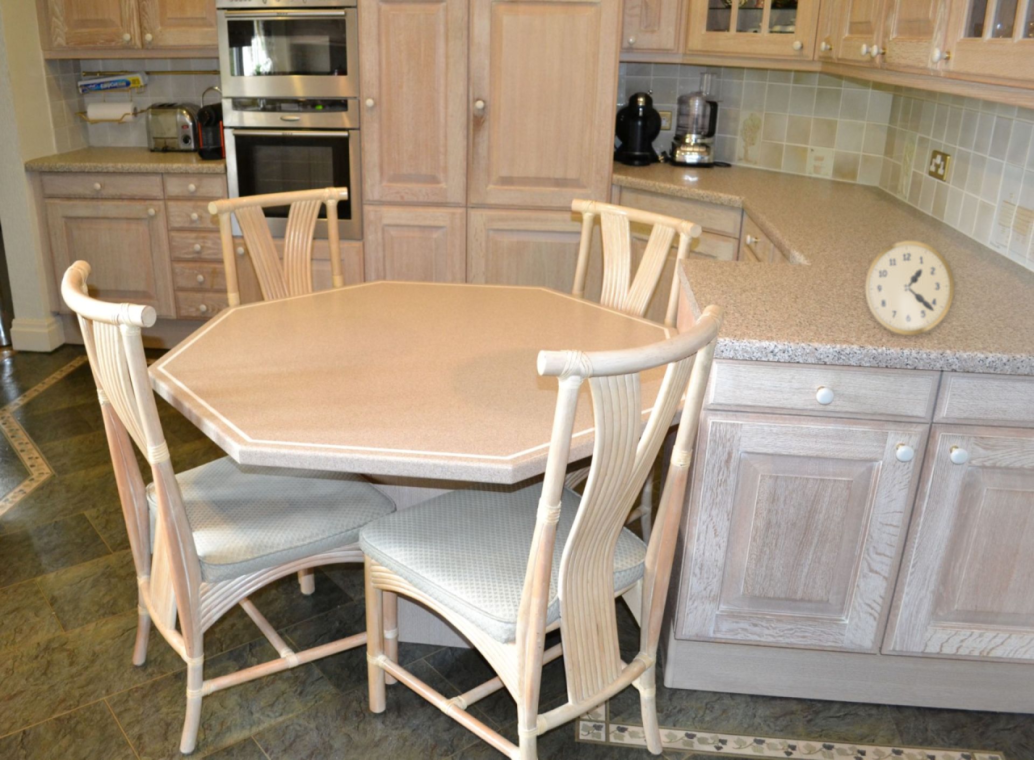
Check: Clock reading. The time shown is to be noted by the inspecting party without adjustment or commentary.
1:22
